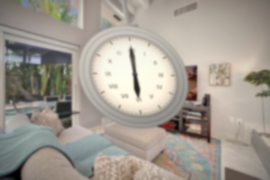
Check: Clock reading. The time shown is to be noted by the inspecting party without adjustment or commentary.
6:00
